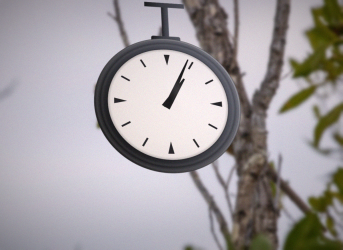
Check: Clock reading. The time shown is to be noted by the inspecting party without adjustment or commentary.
1:04
